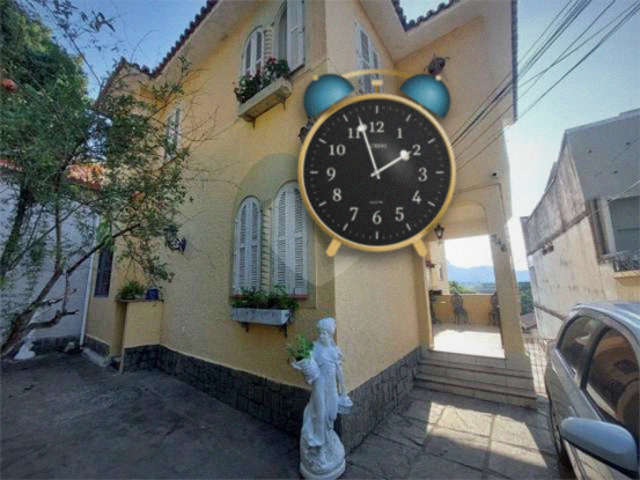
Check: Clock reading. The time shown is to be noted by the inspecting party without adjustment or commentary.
1:57
